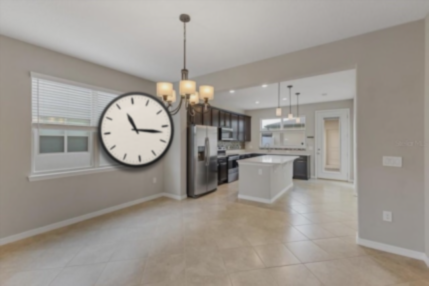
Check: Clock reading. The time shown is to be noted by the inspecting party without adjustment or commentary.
11:17
